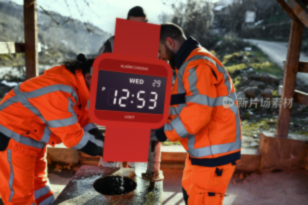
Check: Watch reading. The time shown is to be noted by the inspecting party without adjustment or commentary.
12:53
